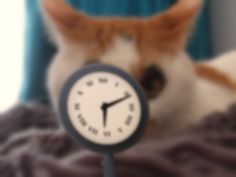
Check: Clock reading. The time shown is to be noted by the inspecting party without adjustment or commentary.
6:11
